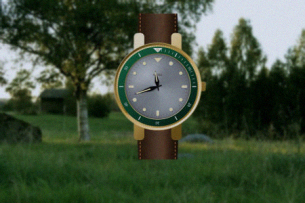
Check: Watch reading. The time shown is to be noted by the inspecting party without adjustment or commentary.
11:42
